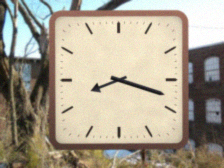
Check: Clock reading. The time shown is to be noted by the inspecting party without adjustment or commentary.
8:18
